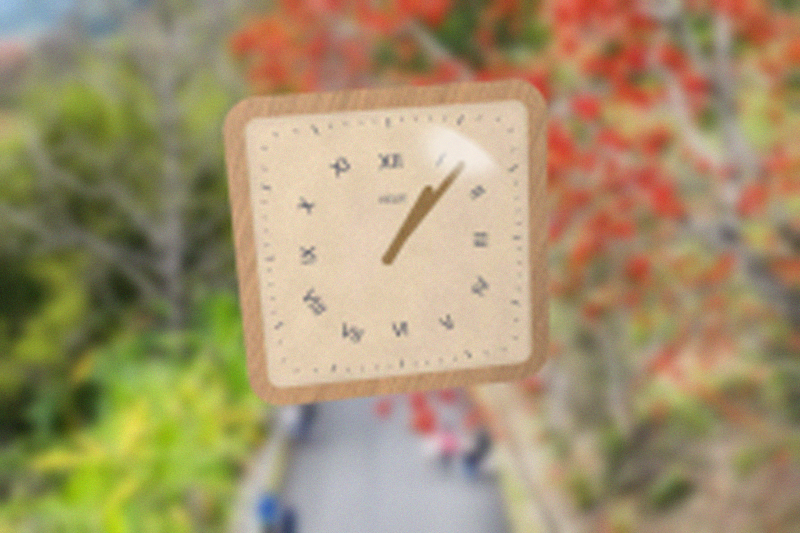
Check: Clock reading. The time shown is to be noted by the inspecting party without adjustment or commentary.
1:07
